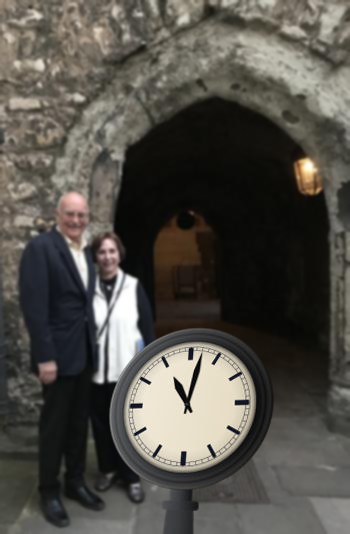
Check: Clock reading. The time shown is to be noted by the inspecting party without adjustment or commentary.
11:02
